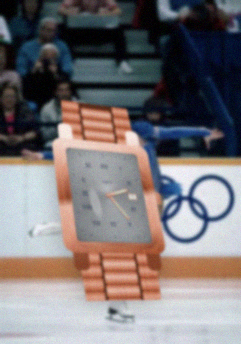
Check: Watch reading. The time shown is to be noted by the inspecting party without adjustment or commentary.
2:24
